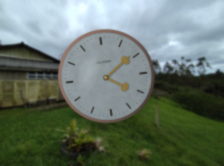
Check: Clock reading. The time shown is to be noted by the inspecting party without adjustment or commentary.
4:09
